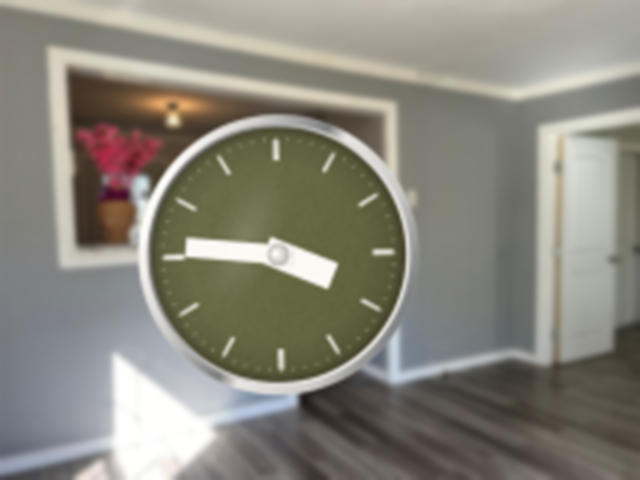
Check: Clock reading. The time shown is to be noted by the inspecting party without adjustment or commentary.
3:46
